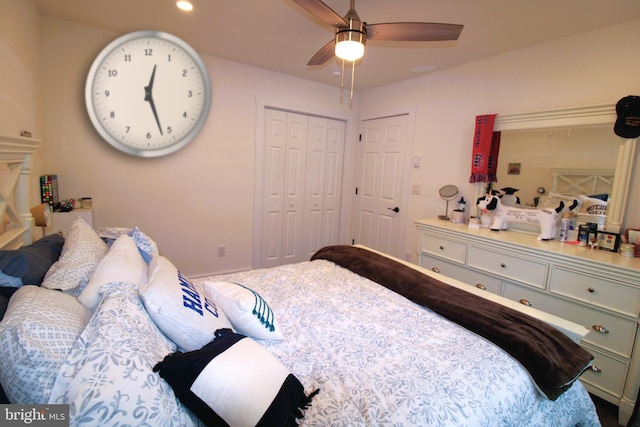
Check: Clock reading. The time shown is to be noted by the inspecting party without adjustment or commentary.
12:27
